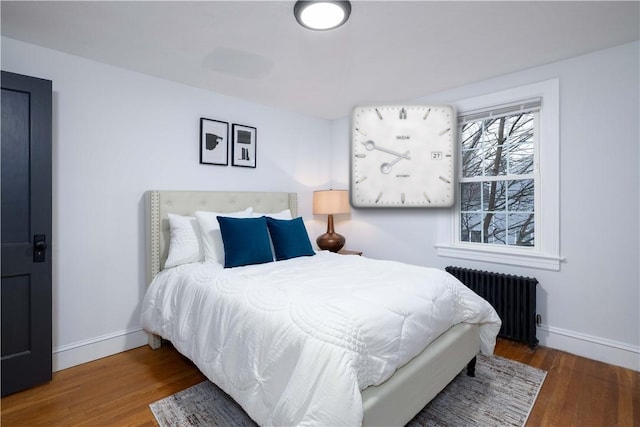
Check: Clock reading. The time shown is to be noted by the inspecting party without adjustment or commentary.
7:48
